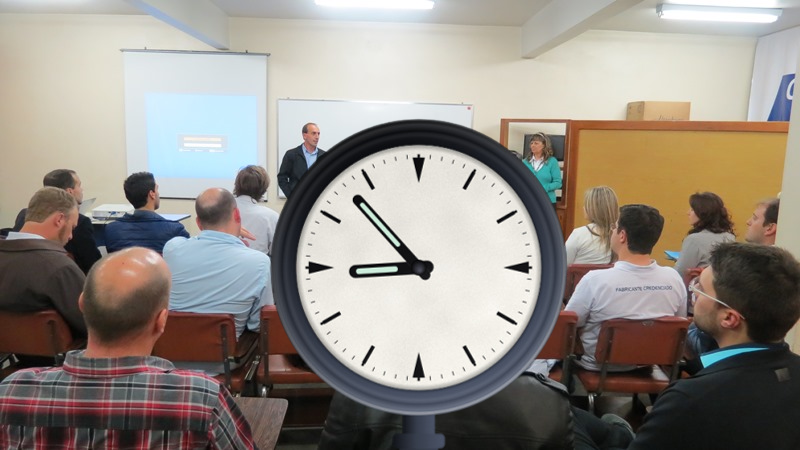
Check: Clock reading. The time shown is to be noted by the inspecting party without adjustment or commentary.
8:53
